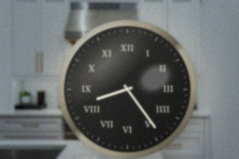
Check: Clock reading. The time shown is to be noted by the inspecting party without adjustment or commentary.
8:24
